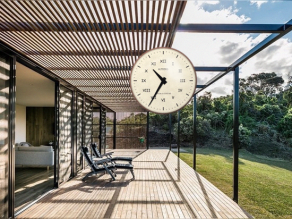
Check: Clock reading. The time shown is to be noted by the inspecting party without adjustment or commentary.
10:35
